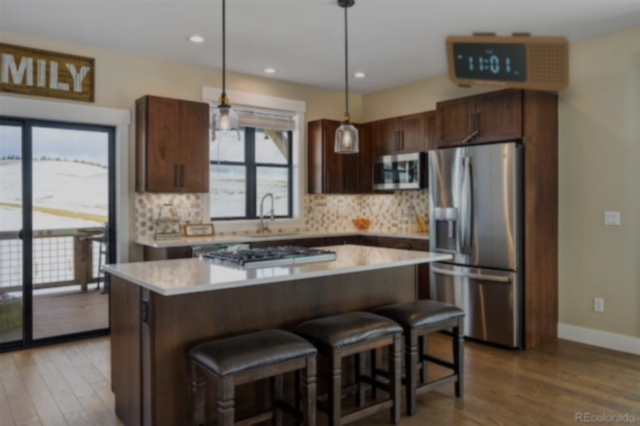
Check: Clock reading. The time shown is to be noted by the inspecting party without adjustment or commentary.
11:01
